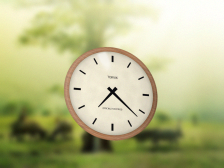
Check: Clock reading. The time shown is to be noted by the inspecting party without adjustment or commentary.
7:22
